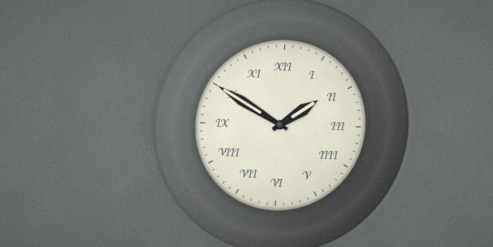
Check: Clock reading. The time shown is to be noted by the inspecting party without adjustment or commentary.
1:50
